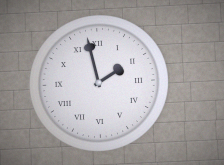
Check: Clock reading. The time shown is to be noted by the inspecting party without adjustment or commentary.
1:58
